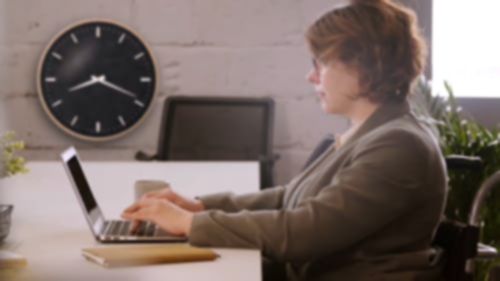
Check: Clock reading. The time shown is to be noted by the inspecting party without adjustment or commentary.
8:19
